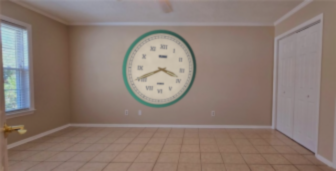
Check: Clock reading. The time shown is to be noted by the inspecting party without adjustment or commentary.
3:41
